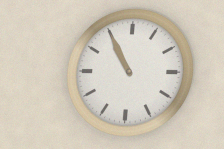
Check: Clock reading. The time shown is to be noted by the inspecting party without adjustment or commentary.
10:55
